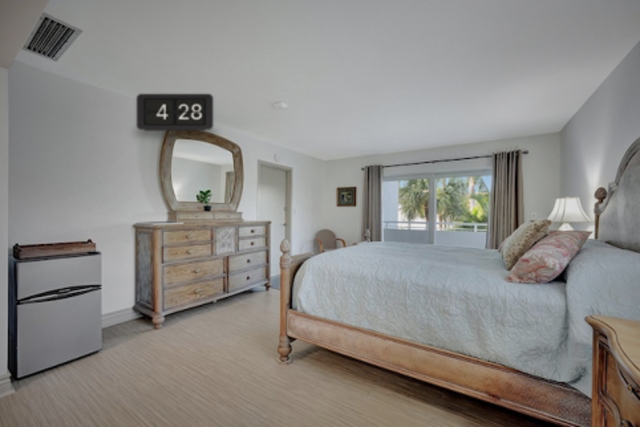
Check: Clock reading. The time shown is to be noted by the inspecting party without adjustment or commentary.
4:28
